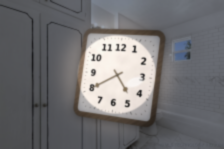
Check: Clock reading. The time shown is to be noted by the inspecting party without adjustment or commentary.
4:40
